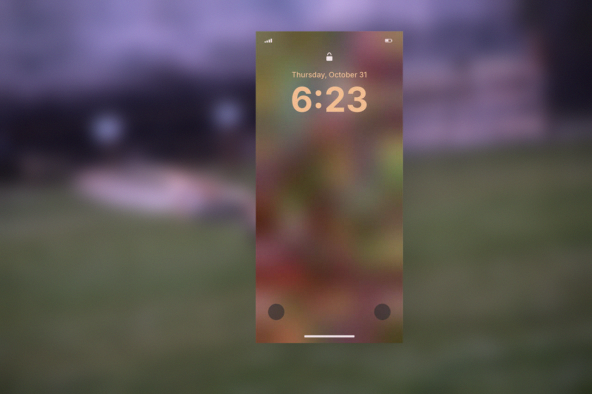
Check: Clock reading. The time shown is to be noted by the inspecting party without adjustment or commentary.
6:23
